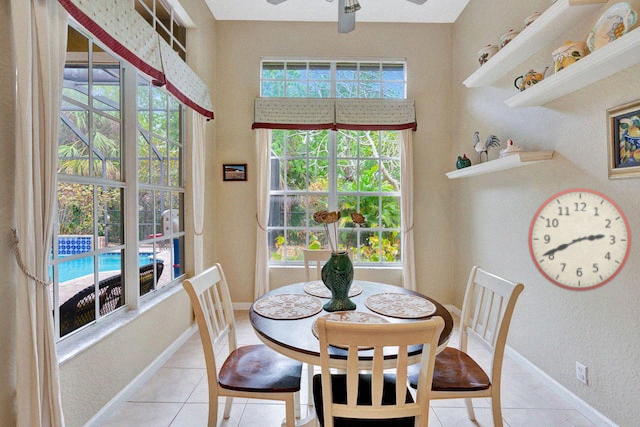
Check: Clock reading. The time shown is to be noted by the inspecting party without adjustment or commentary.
2:41
